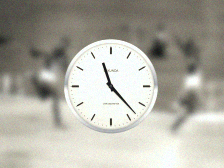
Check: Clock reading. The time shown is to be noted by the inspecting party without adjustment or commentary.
11:23
